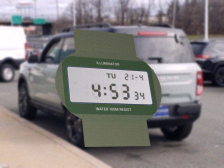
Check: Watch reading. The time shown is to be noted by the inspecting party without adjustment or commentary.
4:53:34
